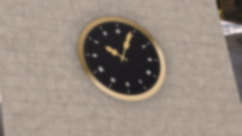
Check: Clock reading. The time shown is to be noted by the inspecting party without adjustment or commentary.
10:04
